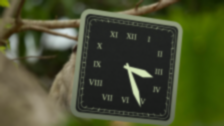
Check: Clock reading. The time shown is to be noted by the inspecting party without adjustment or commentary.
3:26
